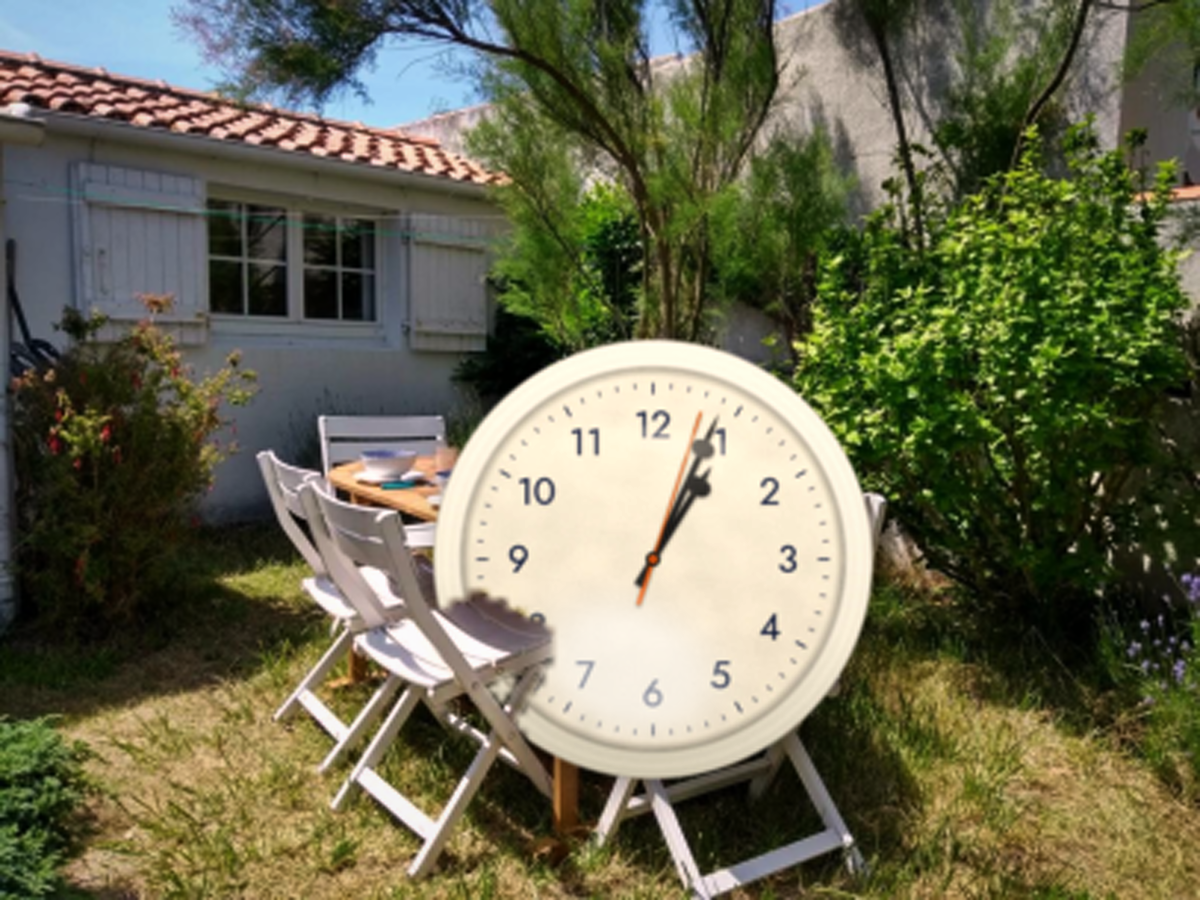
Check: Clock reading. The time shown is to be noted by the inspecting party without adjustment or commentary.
1:04:03
